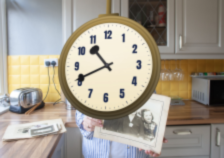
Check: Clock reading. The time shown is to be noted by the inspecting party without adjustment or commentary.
10:41
